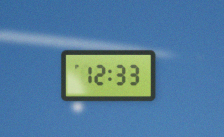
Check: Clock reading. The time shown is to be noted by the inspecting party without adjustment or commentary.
12:33
